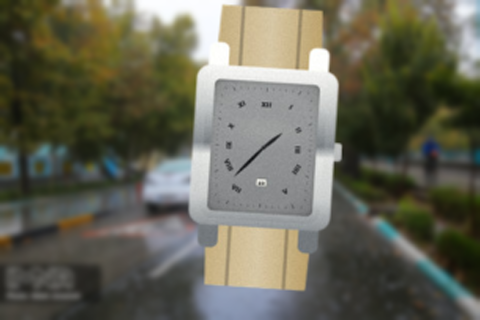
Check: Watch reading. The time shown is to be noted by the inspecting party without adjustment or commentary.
1:37
